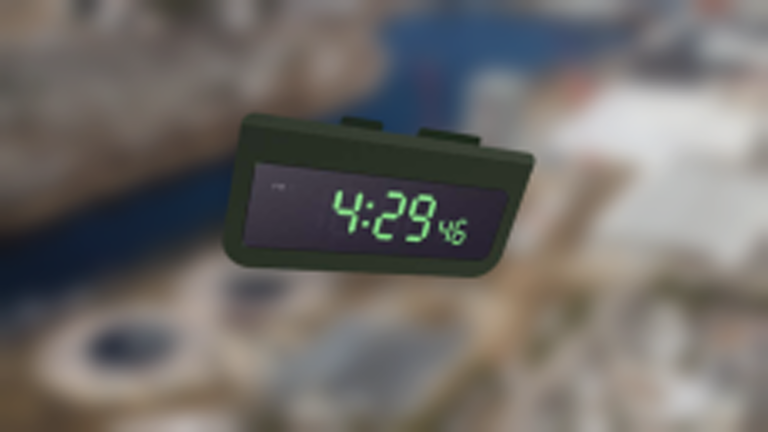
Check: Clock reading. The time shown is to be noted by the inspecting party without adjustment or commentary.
4:29:46
